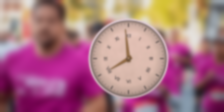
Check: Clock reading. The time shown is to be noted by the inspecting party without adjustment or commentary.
7:59
